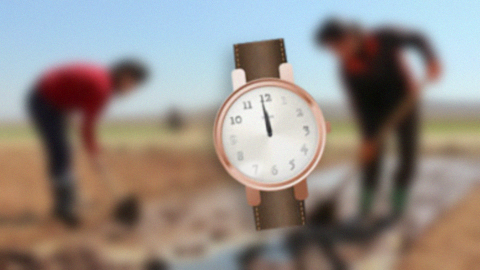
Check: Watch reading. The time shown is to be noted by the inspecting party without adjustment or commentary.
11:59
